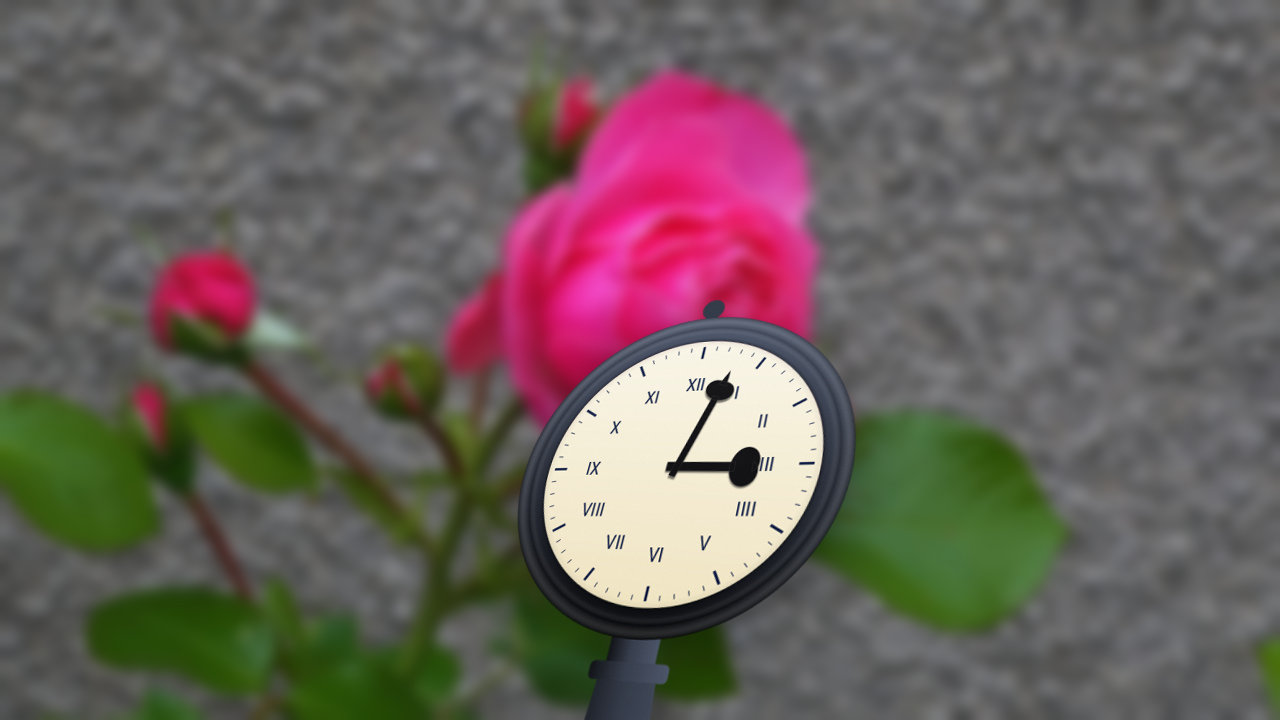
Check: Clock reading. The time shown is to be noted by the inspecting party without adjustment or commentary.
3:03
